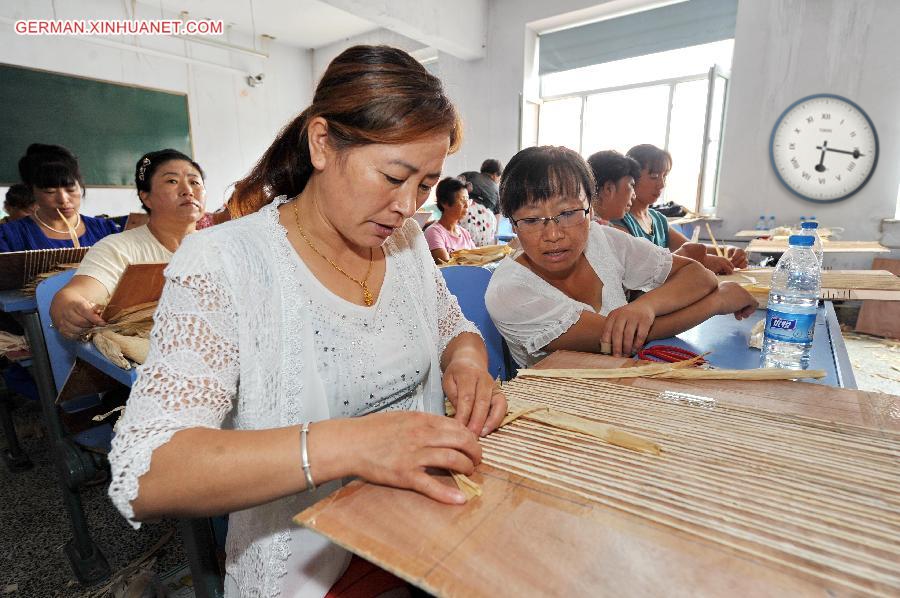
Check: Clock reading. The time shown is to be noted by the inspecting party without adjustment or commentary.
6:16
